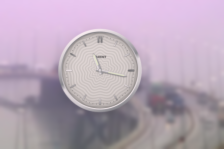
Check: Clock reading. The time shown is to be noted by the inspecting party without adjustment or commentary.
11:17
